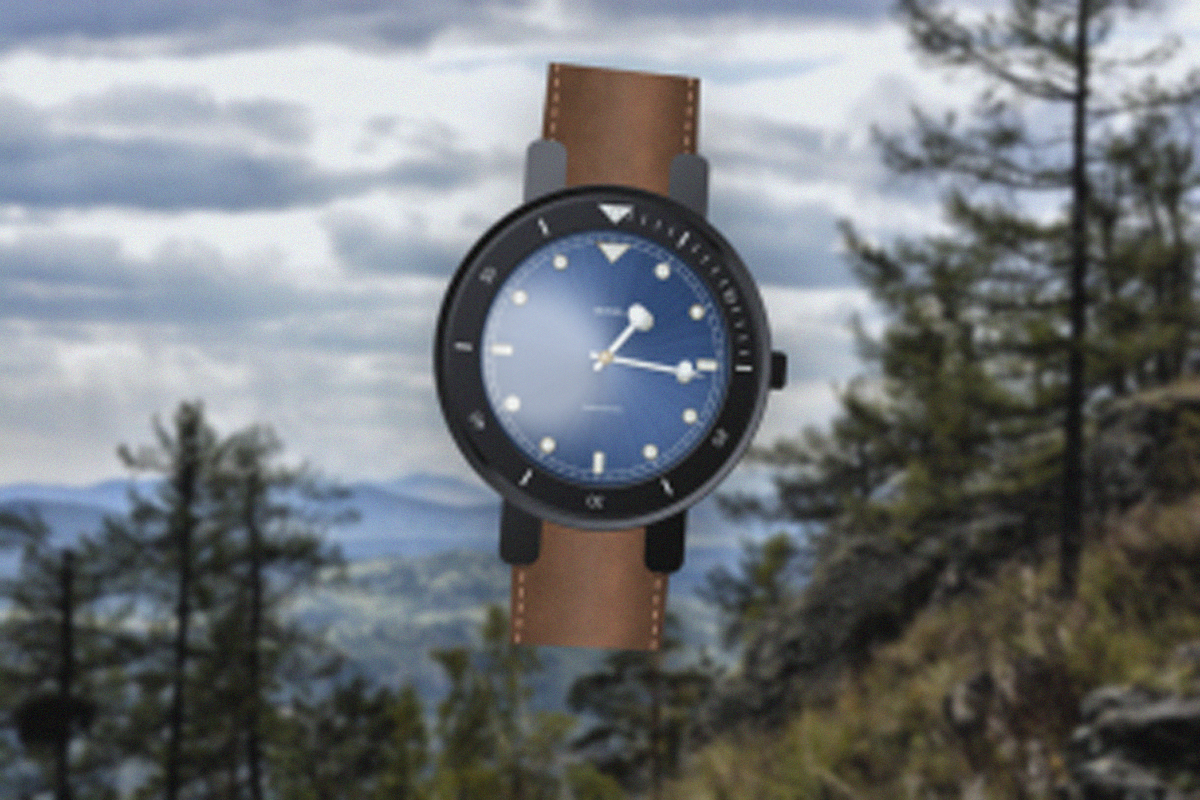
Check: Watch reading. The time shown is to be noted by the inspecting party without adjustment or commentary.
1:16
